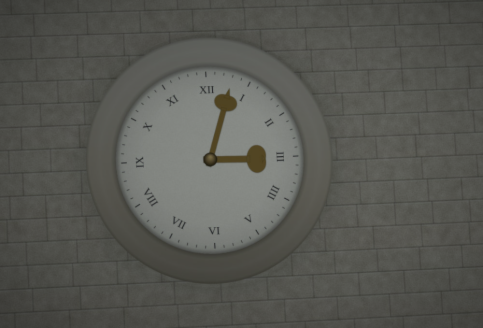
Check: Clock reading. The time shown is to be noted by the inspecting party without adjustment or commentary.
3:03
